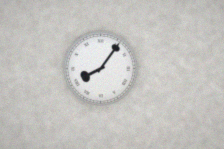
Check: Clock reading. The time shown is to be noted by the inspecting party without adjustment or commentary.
8:06
